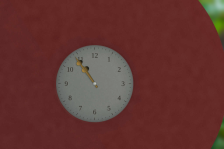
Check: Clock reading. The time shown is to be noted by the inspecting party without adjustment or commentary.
10:54
